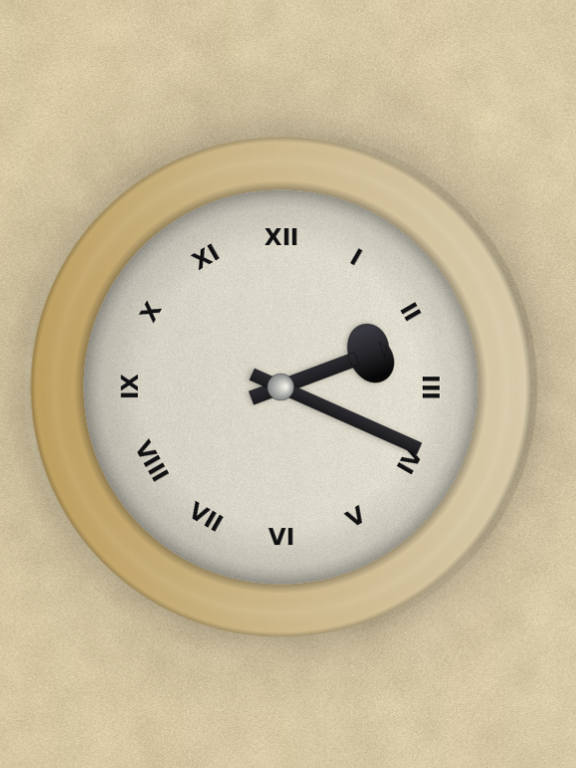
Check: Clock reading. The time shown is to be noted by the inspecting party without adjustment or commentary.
2:19
